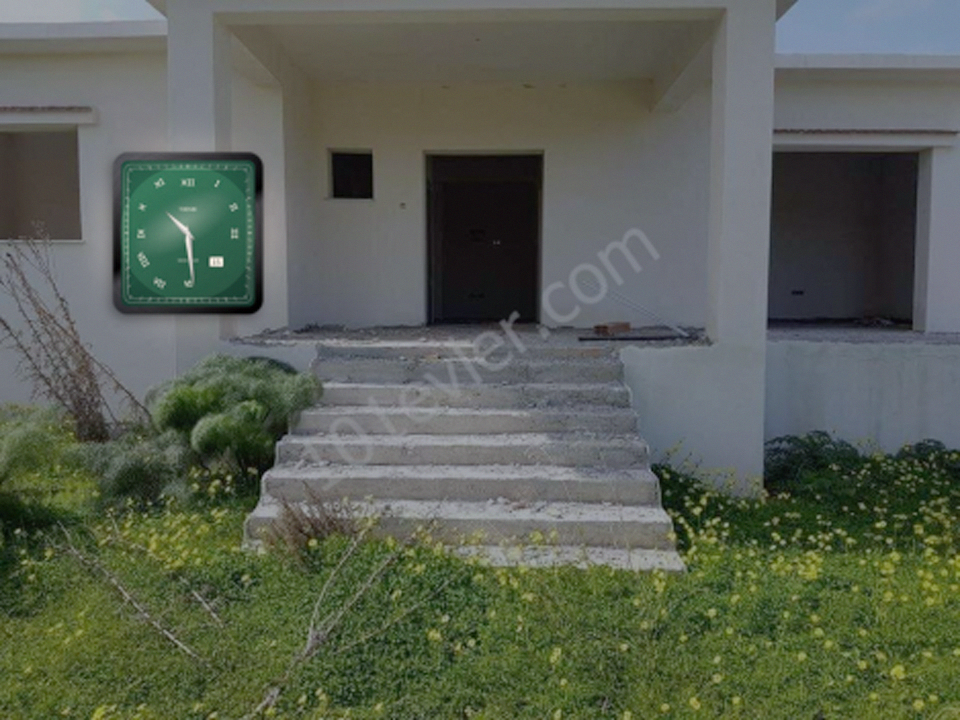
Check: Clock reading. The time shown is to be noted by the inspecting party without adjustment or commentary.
10:29
